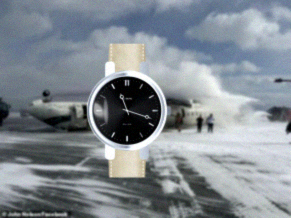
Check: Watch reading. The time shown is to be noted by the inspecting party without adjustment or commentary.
11:18
